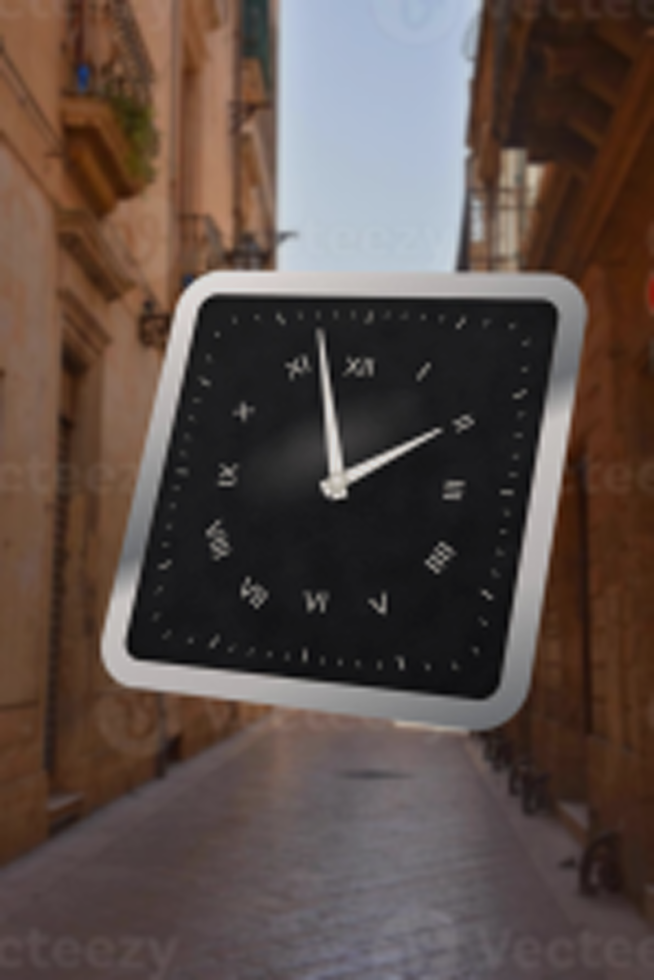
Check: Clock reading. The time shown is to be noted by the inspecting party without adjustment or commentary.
1:57
